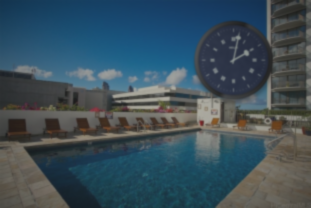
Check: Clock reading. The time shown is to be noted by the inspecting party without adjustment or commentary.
2:02
